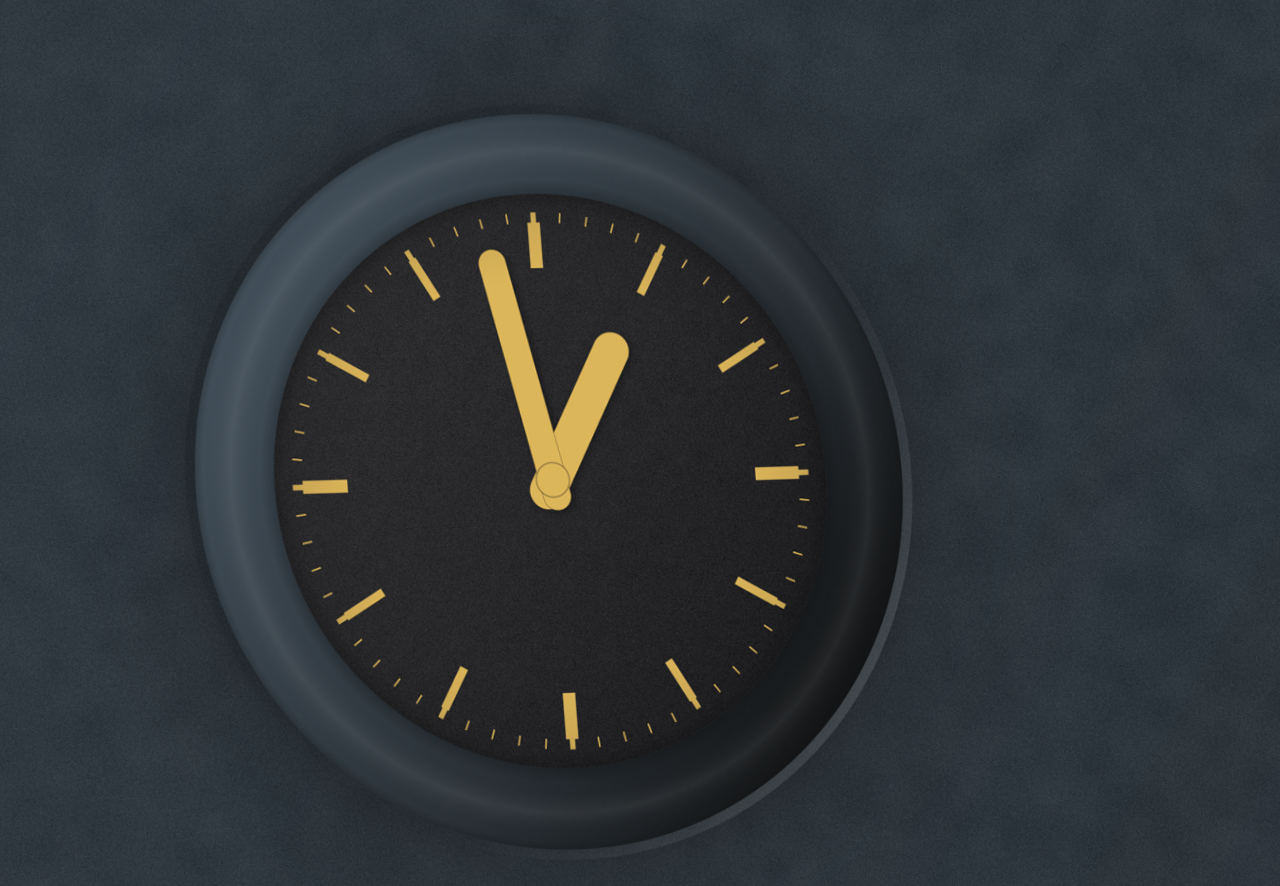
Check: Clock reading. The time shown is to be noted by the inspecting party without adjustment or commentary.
12:58
